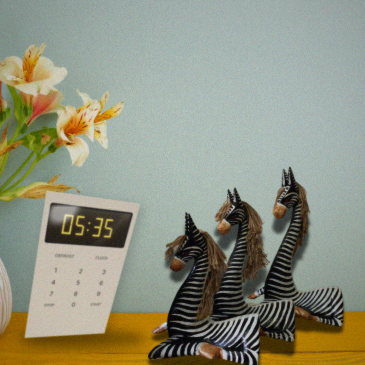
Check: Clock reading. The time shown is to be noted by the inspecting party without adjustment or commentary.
5:35
